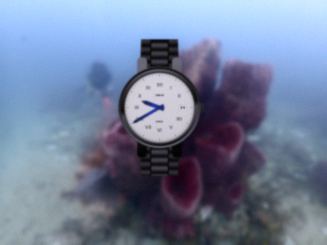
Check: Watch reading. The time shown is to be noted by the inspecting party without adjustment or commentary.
9:40
